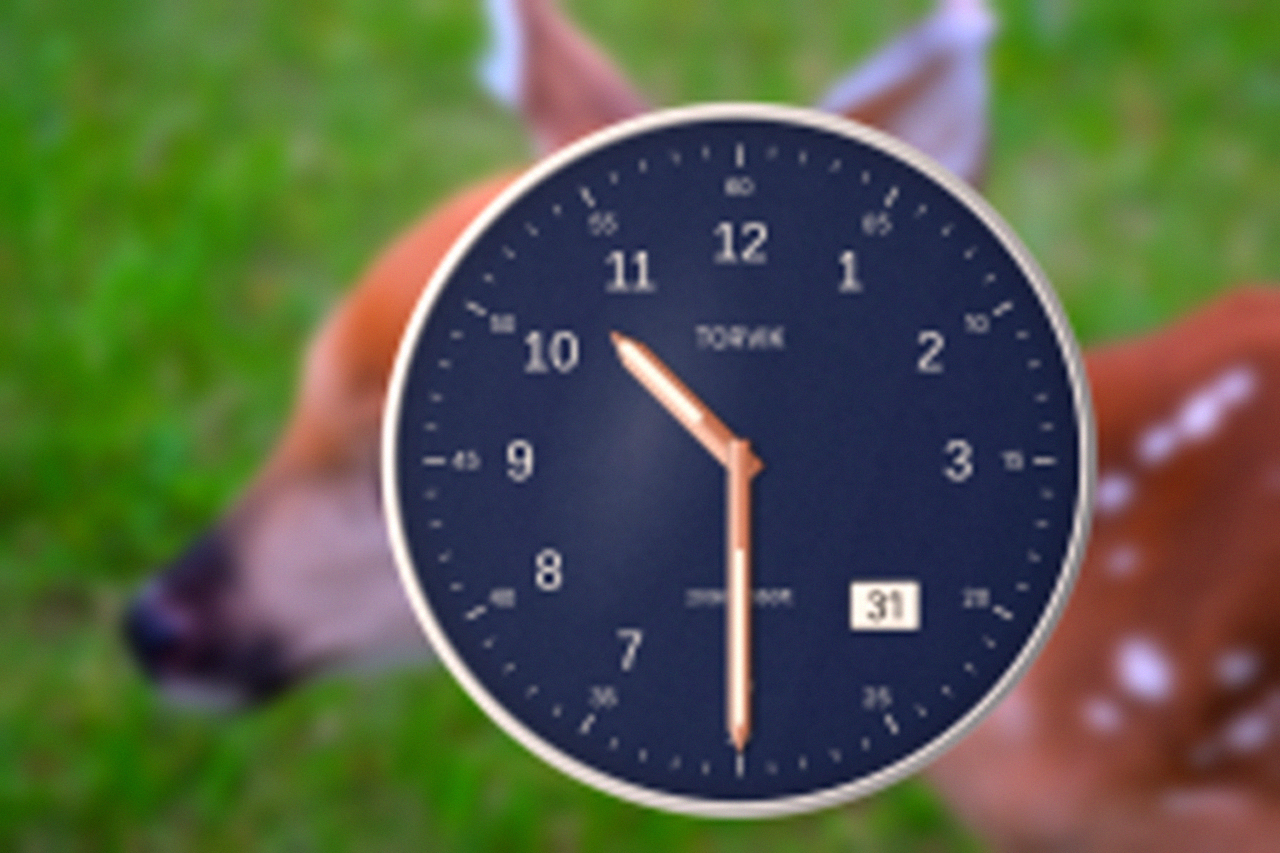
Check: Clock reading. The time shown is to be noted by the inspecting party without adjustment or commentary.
10:30
